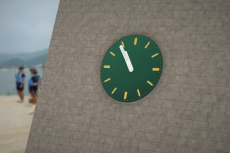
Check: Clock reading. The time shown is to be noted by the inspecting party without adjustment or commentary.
10:54
